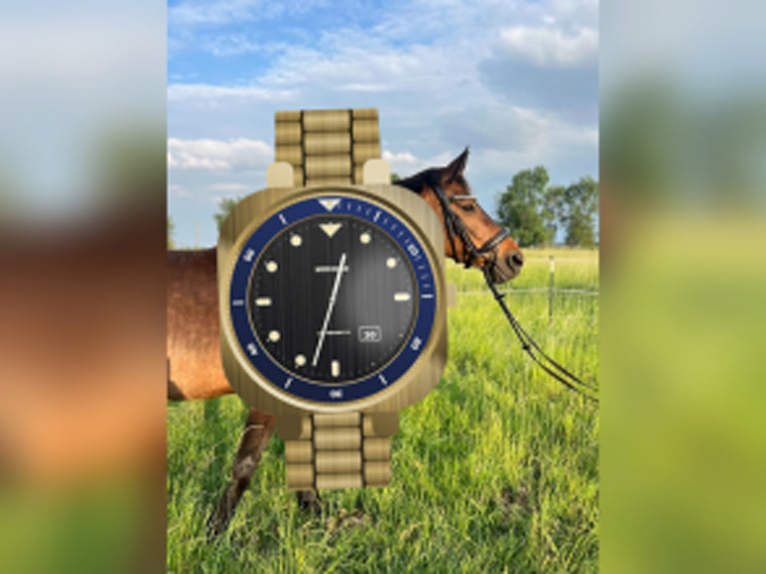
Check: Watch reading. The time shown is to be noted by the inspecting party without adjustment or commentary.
12:33
